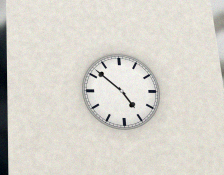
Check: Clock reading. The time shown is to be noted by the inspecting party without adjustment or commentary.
4:52
